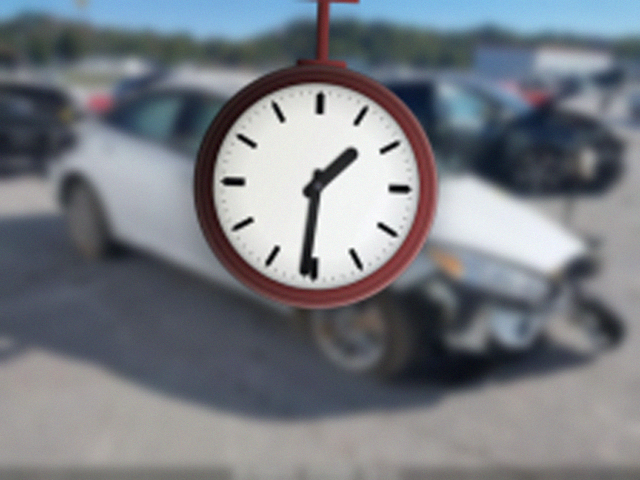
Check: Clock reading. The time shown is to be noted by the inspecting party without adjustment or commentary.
1:31
